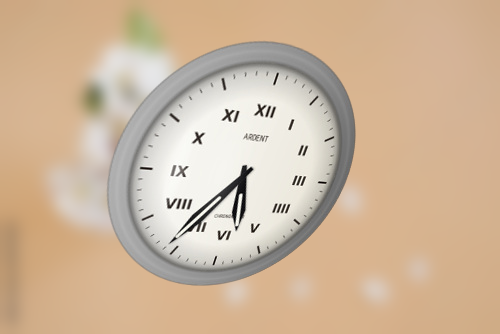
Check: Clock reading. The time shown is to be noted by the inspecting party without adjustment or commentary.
5:36
